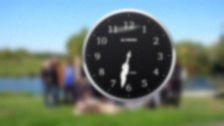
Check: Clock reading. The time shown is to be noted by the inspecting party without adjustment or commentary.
6:32
